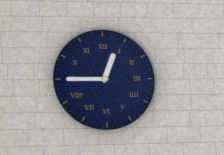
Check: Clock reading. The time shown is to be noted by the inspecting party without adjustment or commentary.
12:45
